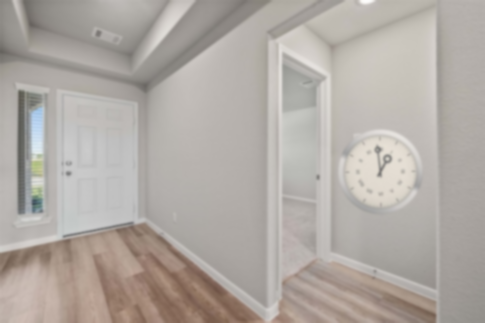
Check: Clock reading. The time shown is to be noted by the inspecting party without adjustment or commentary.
12:59
